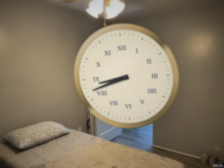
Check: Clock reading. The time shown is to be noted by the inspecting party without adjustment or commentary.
8:42
